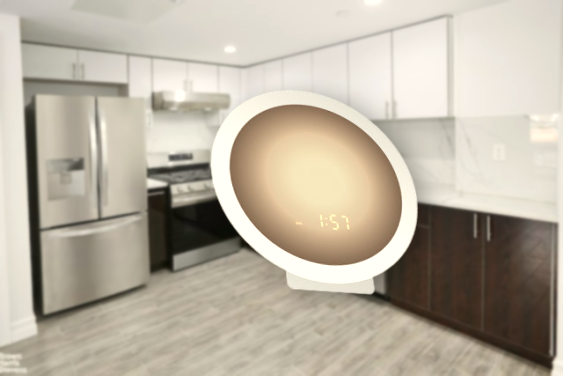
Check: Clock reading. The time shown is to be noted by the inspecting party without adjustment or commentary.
1:57
